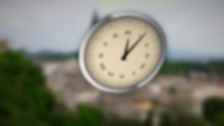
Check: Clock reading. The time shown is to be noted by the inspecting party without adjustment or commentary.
12:06
